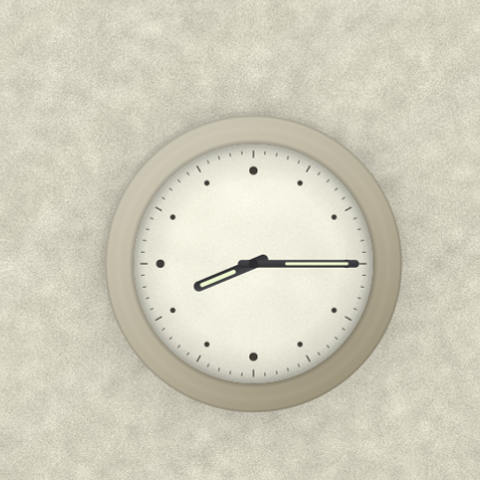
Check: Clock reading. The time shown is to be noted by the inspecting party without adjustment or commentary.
8:15
